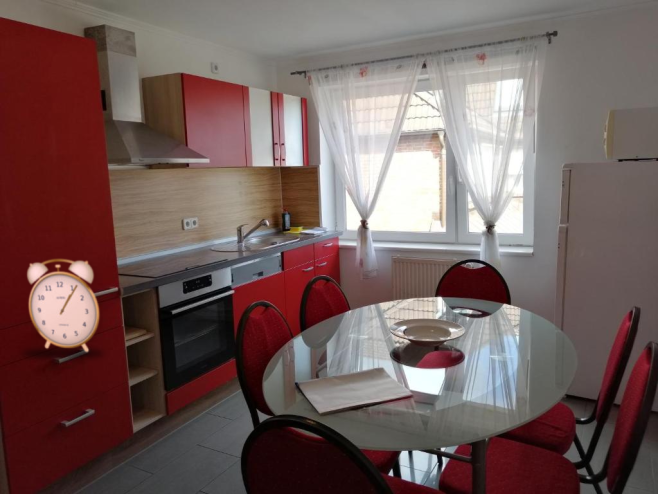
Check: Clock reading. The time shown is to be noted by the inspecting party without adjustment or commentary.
1:06
